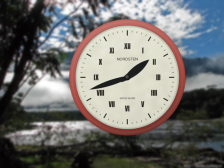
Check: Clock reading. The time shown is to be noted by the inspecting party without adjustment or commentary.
1:42
